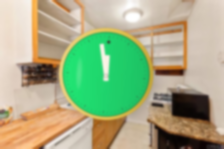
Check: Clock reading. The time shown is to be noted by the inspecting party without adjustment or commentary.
11:58
